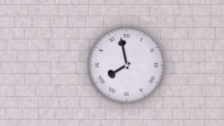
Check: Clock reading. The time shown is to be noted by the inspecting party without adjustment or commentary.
7:58
